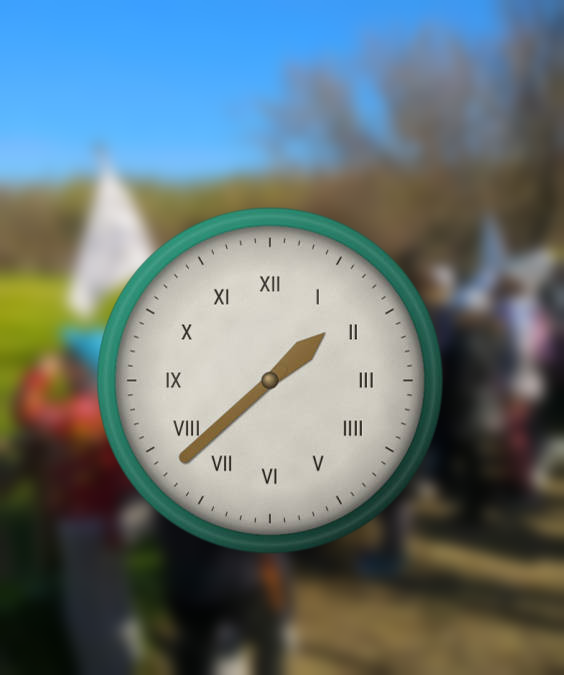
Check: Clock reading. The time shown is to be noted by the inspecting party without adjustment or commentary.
1:38
